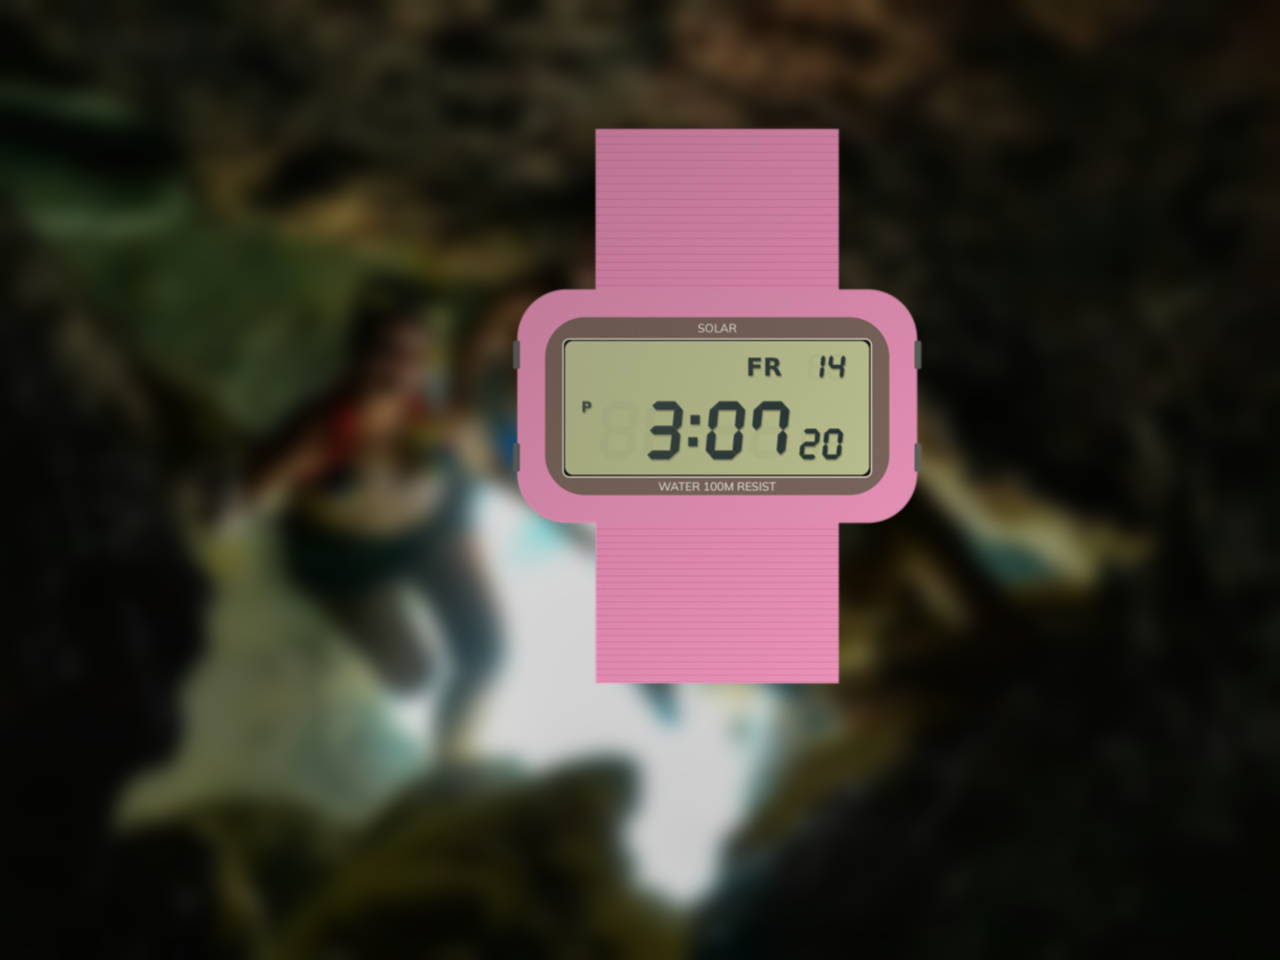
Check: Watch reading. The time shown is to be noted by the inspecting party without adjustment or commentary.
3:07:20
